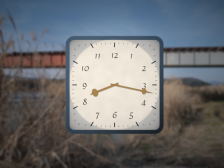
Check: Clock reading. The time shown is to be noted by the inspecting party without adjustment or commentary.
8:17
